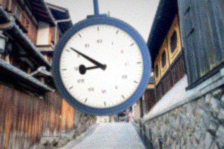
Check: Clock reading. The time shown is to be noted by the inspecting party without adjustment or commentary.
8:51
